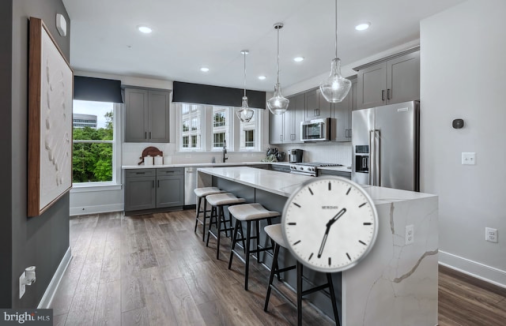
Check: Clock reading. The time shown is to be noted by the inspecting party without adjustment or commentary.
1:33
